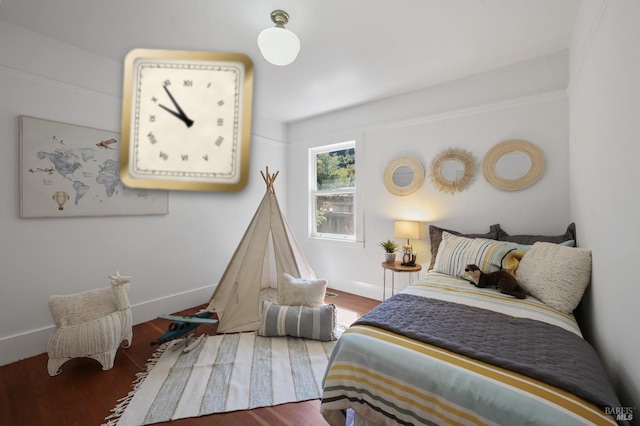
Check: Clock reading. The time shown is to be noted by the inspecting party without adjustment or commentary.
9:54
